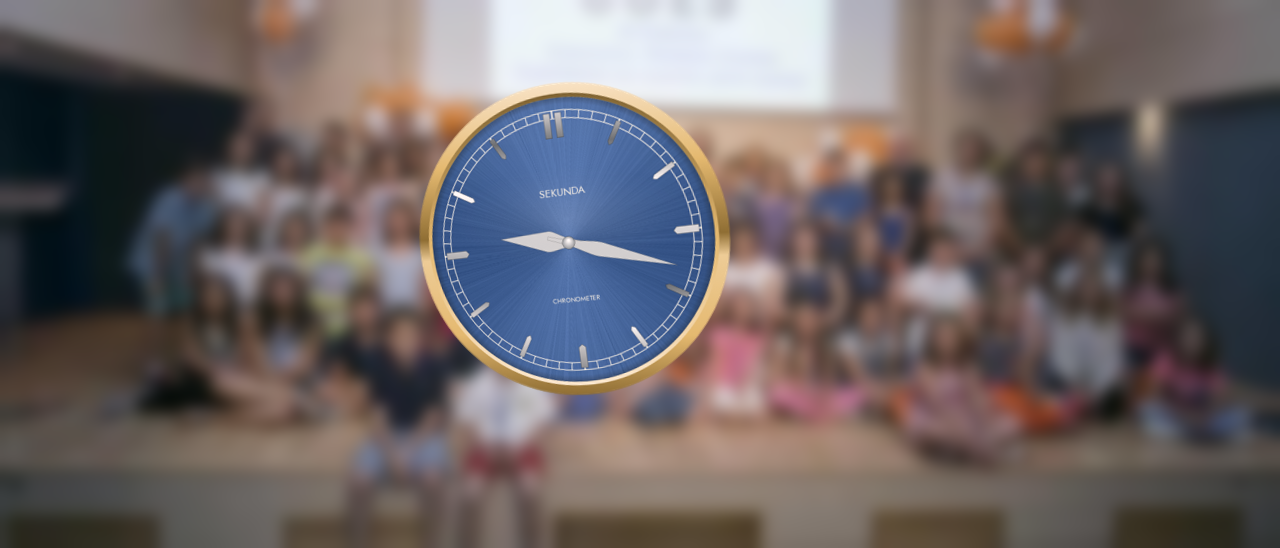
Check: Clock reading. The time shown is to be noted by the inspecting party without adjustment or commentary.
9:18
